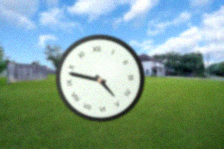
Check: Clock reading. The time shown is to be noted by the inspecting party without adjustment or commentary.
4:48
